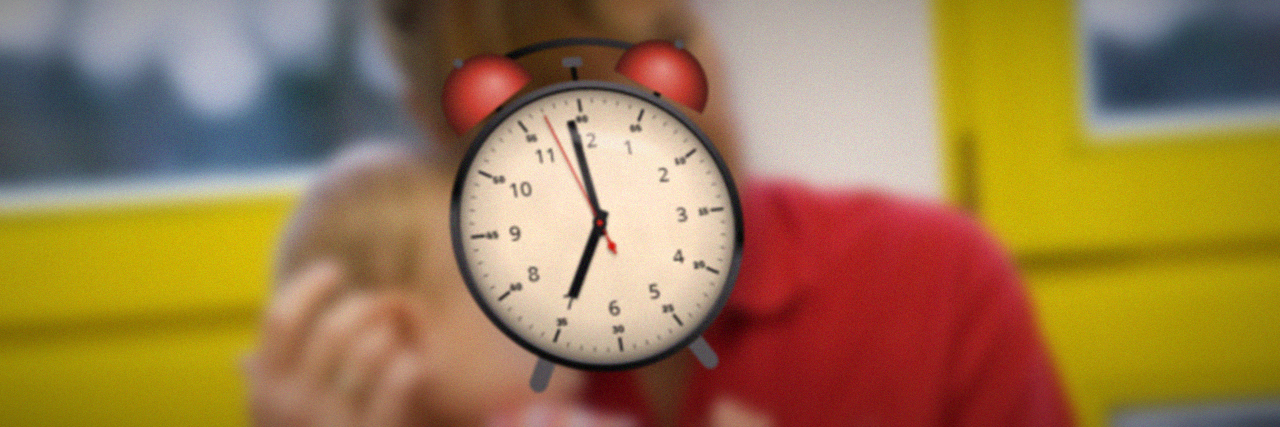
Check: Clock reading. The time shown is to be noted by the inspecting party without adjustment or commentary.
6:58:57
